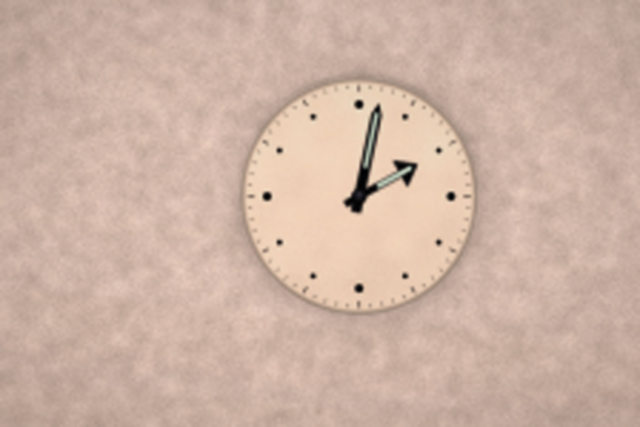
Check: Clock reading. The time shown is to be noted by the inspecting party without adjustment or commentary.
2:02
